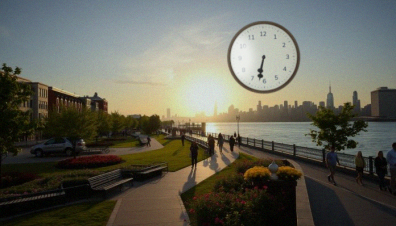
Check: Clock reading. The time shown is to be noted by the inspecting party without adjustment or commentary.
6:32
